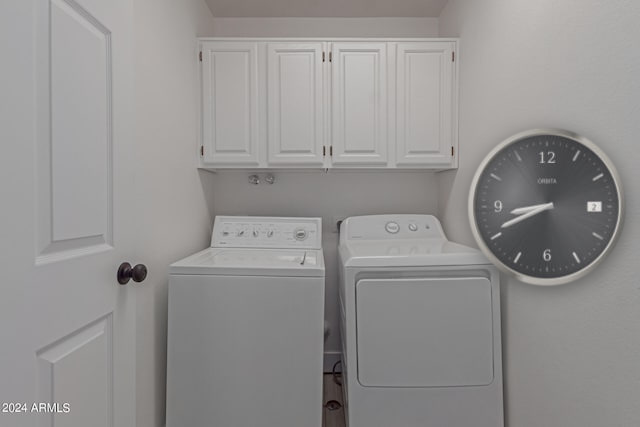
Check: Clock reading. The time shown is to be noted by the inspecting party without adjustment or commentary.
8:41
